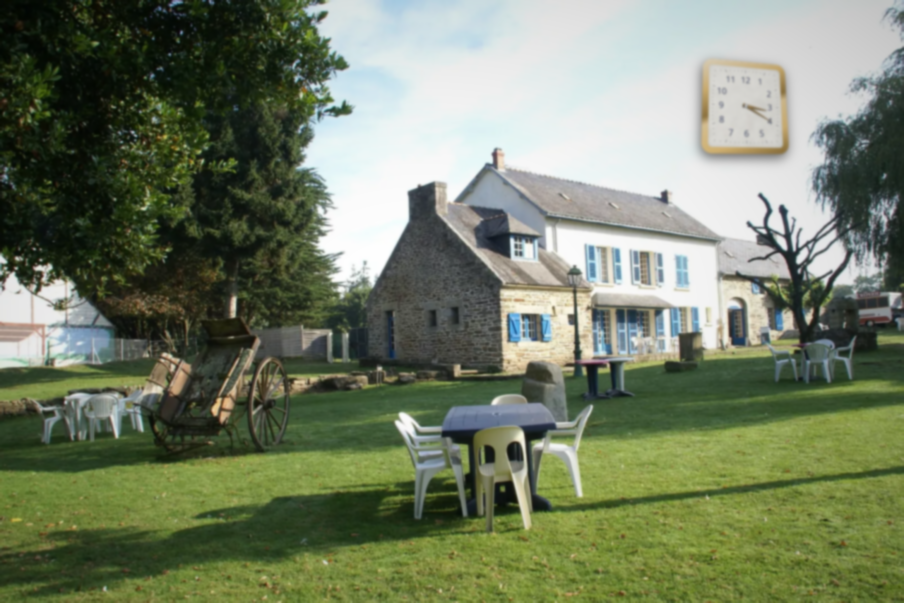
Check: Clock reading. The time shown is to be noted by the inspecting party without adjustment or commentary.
3:20
